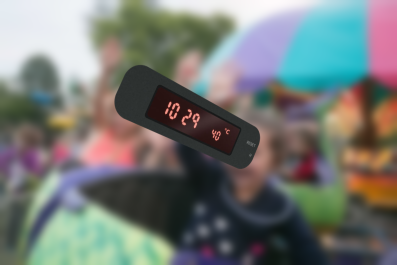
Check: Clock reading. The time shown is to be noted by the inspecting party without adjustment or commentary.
10:29
